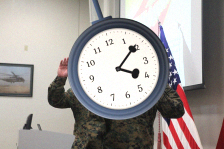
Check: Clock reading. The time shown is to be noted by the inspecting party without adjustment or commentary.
4:09
